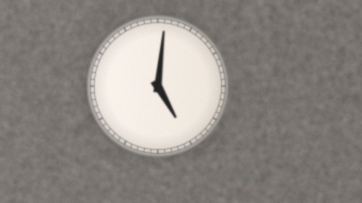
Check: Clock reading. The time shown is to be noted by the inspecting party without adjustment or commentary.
5:01
